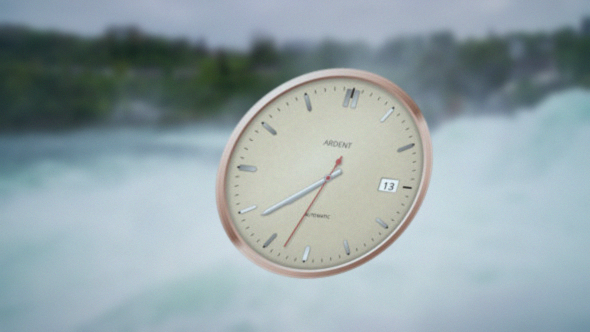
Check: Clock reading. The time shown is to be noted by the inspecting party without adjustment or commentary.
7:38:33
